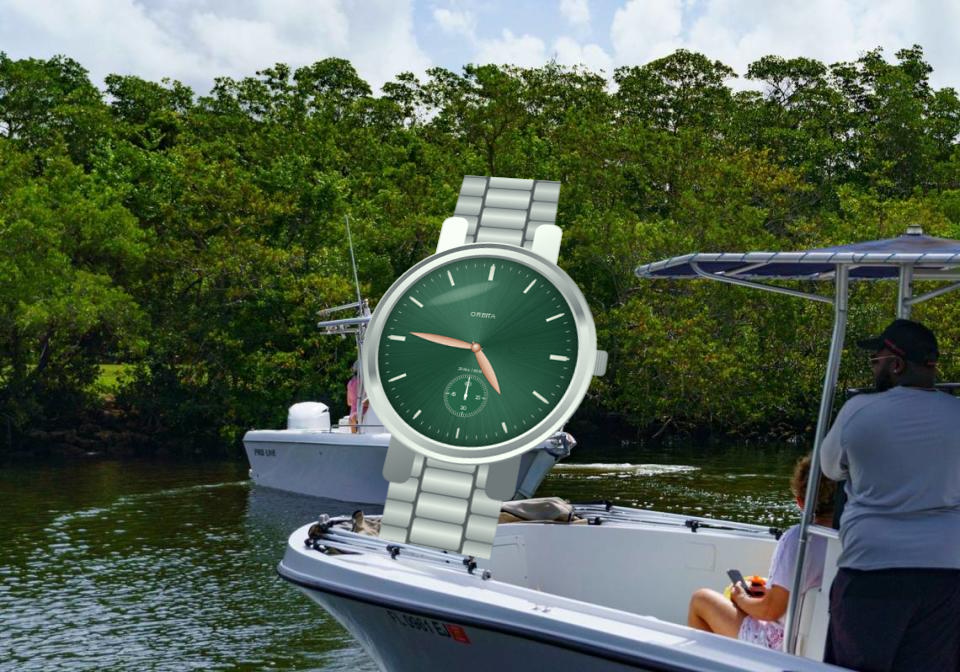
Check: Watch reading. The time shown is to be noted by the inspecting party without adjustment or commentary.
4:46
